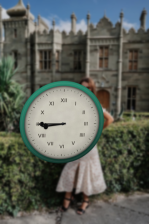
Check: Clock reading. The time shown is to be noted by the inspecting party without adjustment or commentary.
8:45
